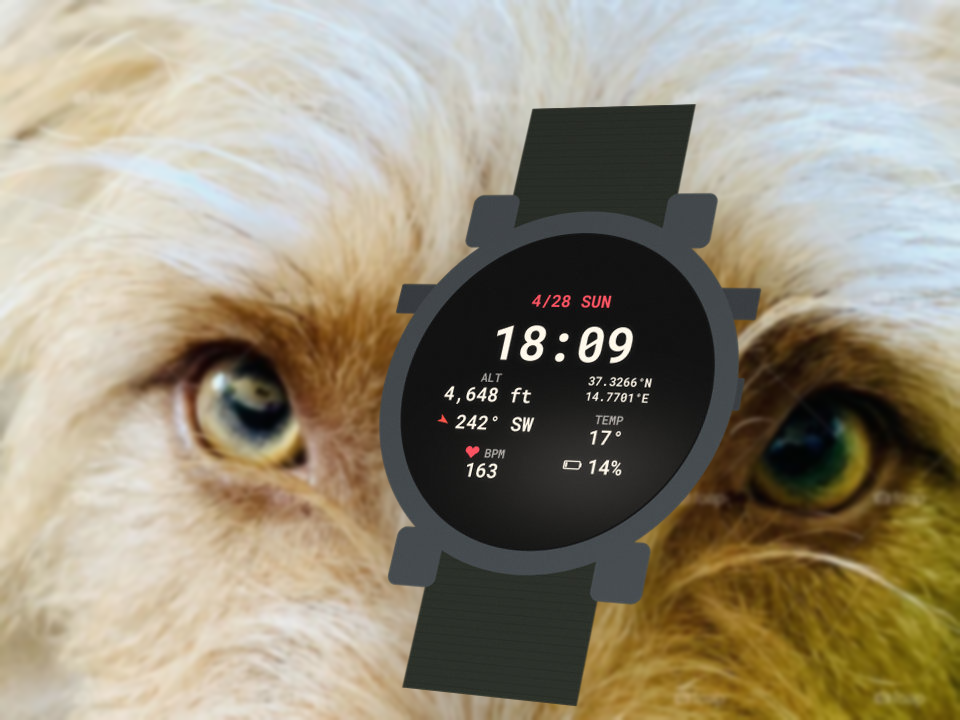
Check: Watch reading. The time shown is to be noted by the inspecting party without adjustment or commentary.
18:09
